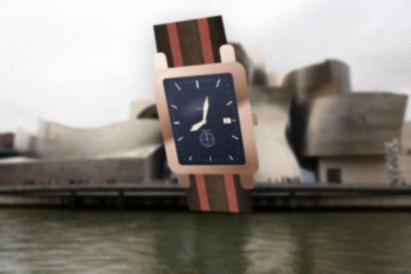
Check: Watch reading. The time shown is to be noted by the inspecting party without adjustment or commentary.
8:03
